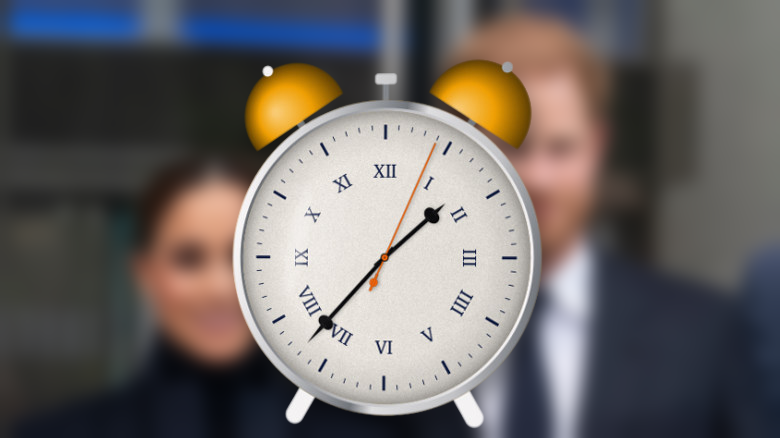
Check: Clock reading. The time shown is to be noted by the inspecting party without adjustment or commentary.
1:37:04
